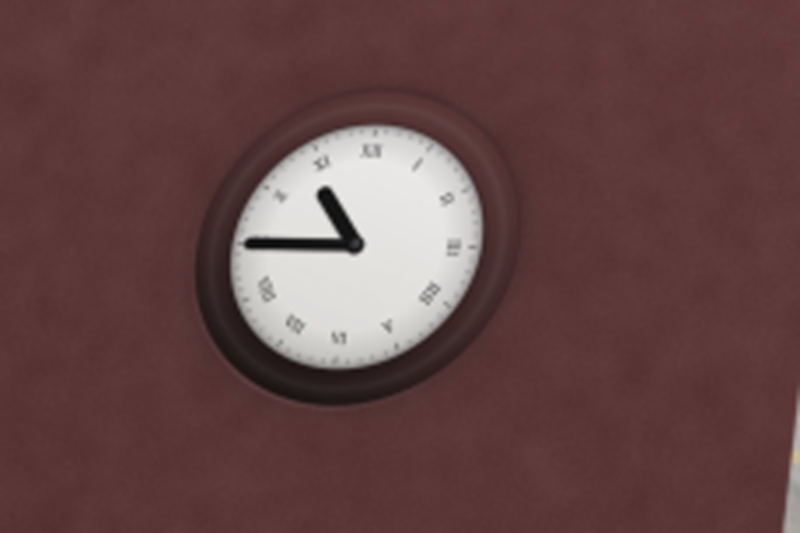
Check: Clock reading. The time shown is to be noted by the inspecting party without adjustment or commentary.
10:45
